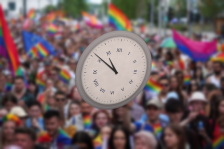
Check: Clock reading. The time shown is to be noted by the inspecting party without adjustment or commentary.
10:51
